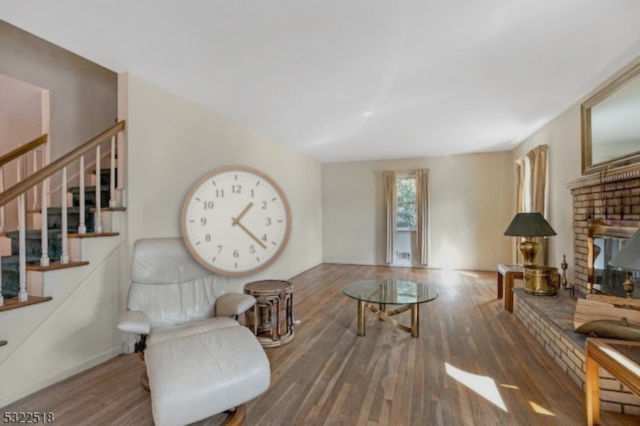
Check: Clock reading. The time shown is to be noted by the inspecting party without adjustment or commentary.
1:22
